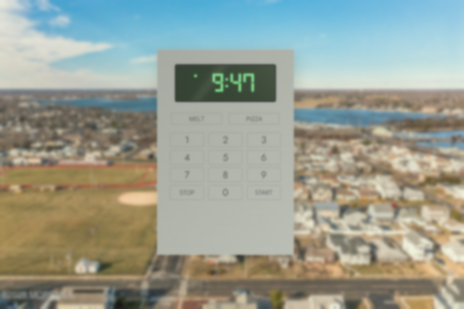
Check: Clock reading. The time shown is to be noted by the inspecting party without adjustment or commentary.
9:47
